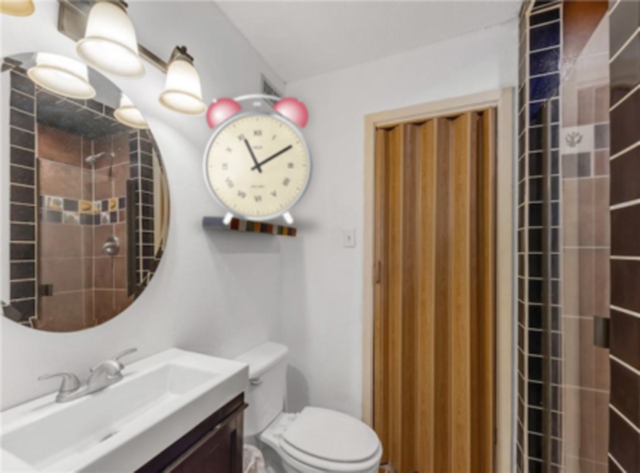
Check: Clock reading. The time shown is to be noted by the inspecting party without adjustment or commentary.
11:10
